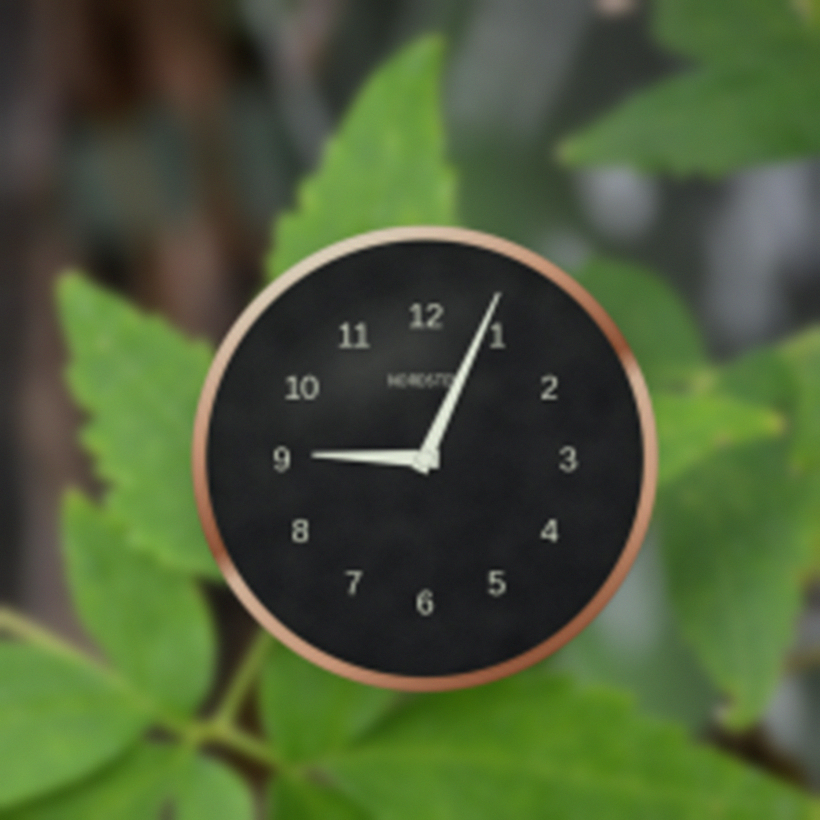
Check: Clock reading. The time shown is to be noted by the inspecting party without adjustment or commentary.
9:04
